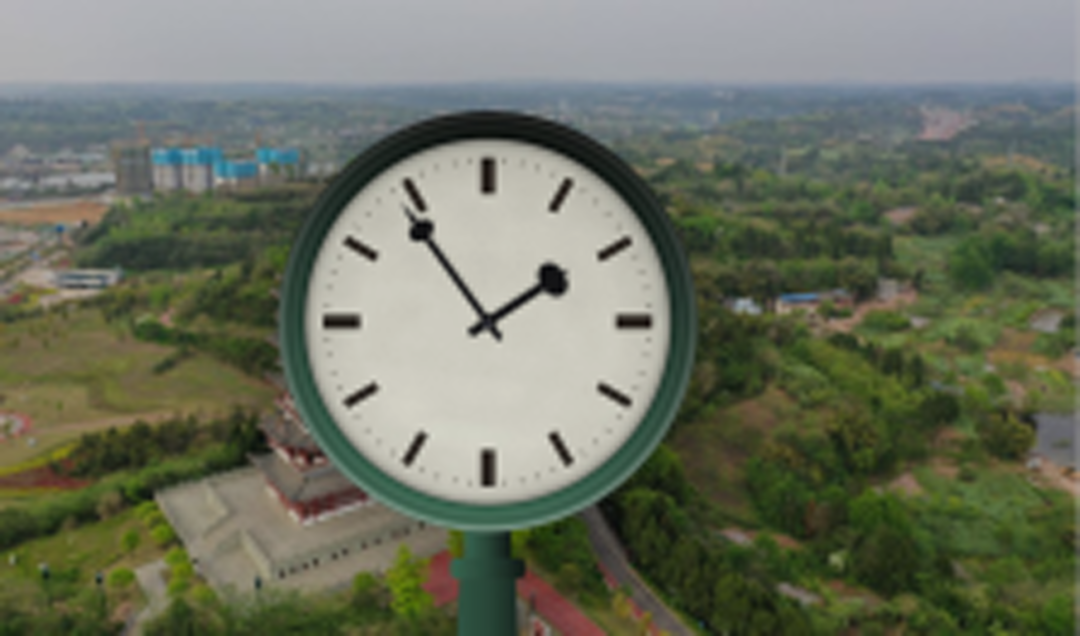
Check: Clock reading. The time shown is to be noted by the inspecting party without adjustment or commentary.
1:54
